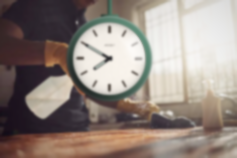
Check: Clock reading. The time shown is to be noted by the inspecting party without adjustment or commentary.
7:50
